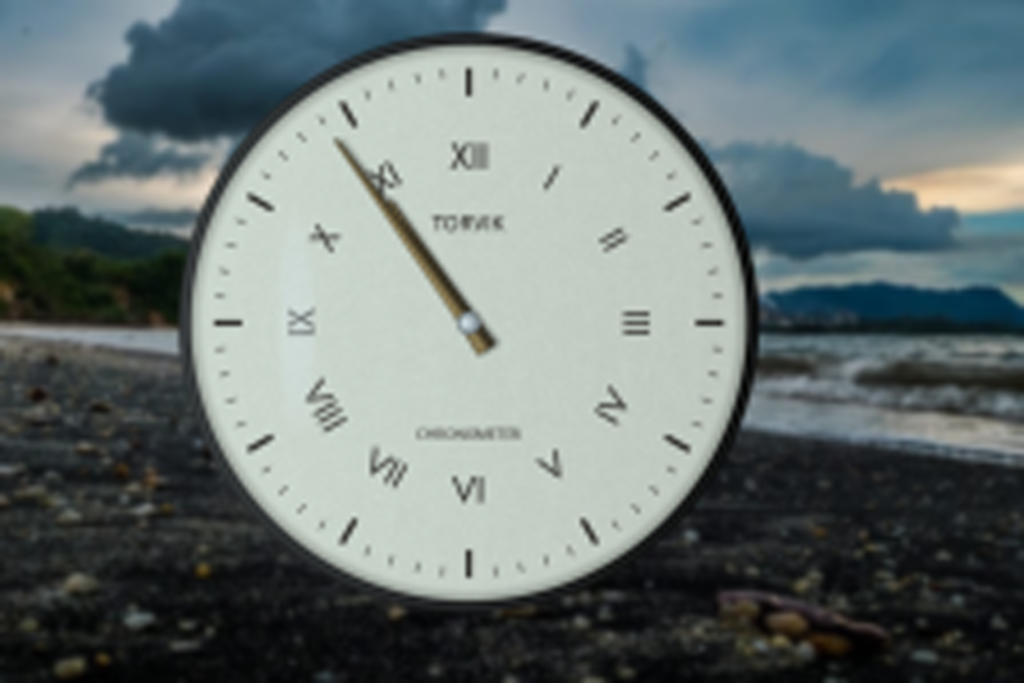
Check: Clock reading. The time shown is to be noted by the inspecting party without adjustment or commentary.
10:54
